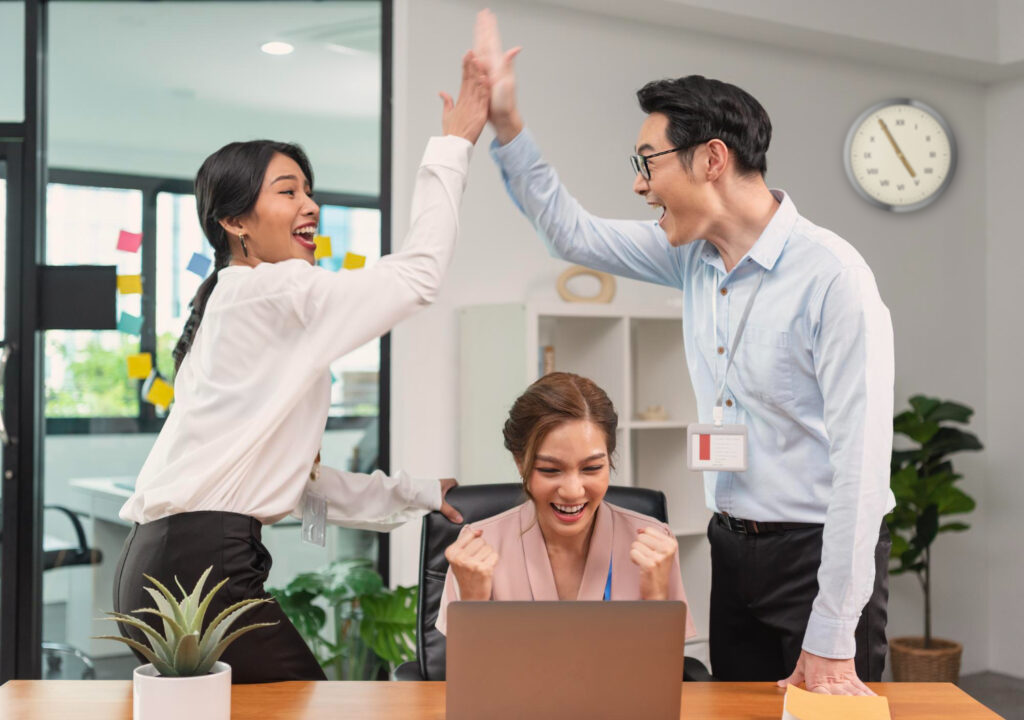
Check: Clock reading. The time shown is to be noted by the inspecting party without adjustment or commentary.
4:55
